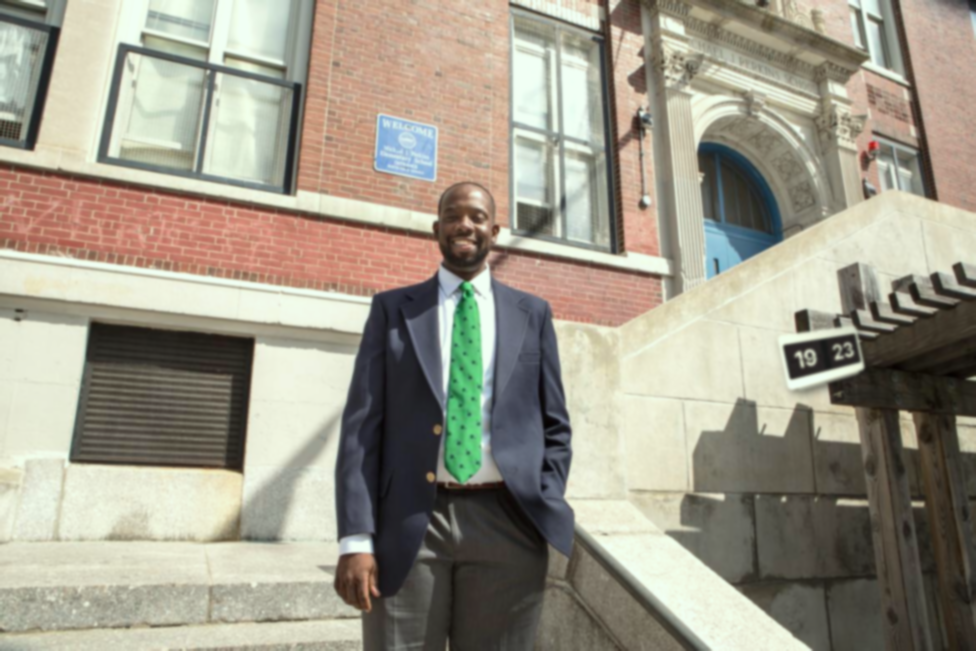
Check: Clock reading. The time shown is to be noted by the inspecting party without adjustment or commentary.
19:23
